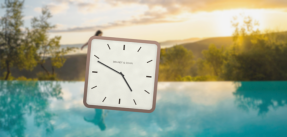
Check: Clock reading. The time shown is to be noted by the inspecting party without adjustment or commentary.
4:49
